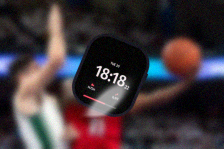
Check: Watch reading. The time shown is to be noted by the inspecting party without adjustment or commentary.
18:18
